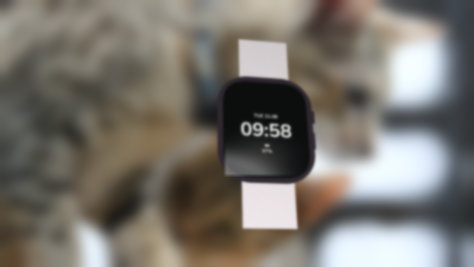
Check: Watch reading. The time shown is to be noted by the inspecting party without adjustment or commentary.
9:58
